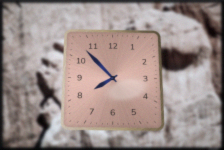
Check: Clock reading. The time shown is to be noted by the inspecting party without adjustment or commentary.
7:53
